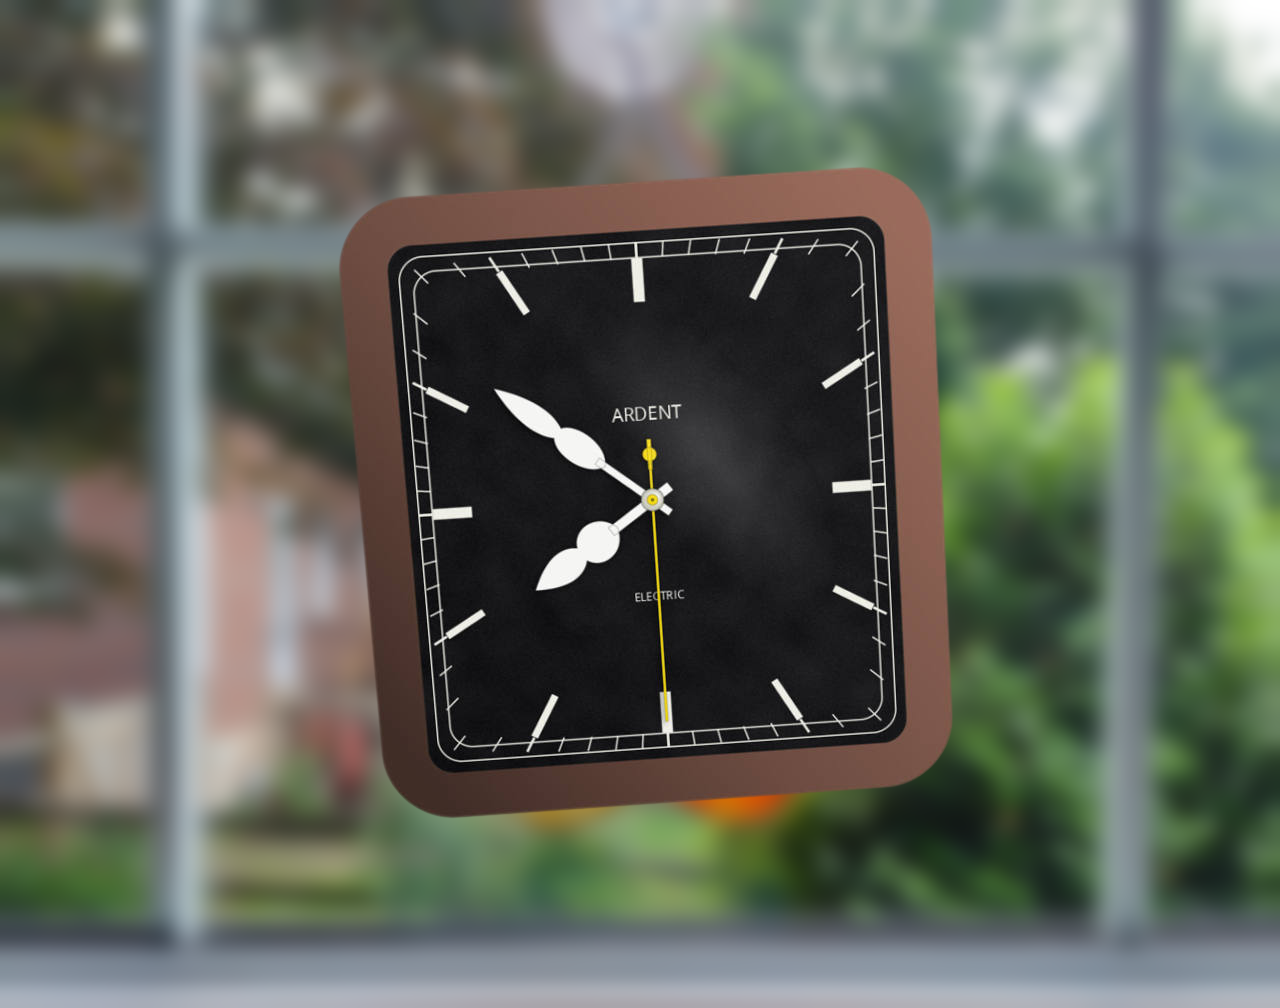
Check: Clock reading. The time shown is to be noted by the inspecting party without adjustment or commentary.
7:51:30
